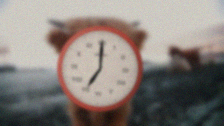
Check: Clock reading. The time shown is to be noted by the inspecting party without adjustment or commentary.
7:00
